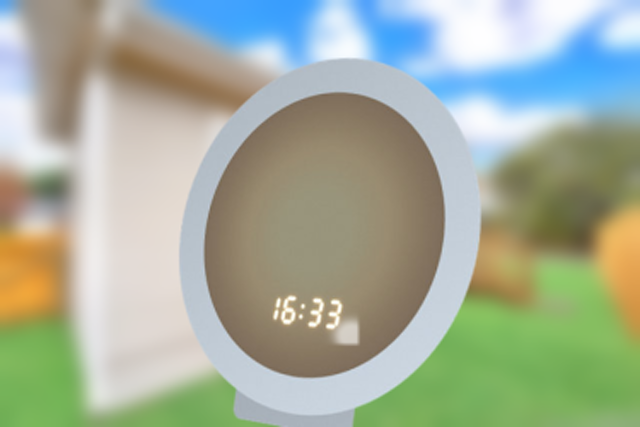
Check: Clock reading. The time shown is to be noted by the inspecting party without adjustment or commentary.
16:33
